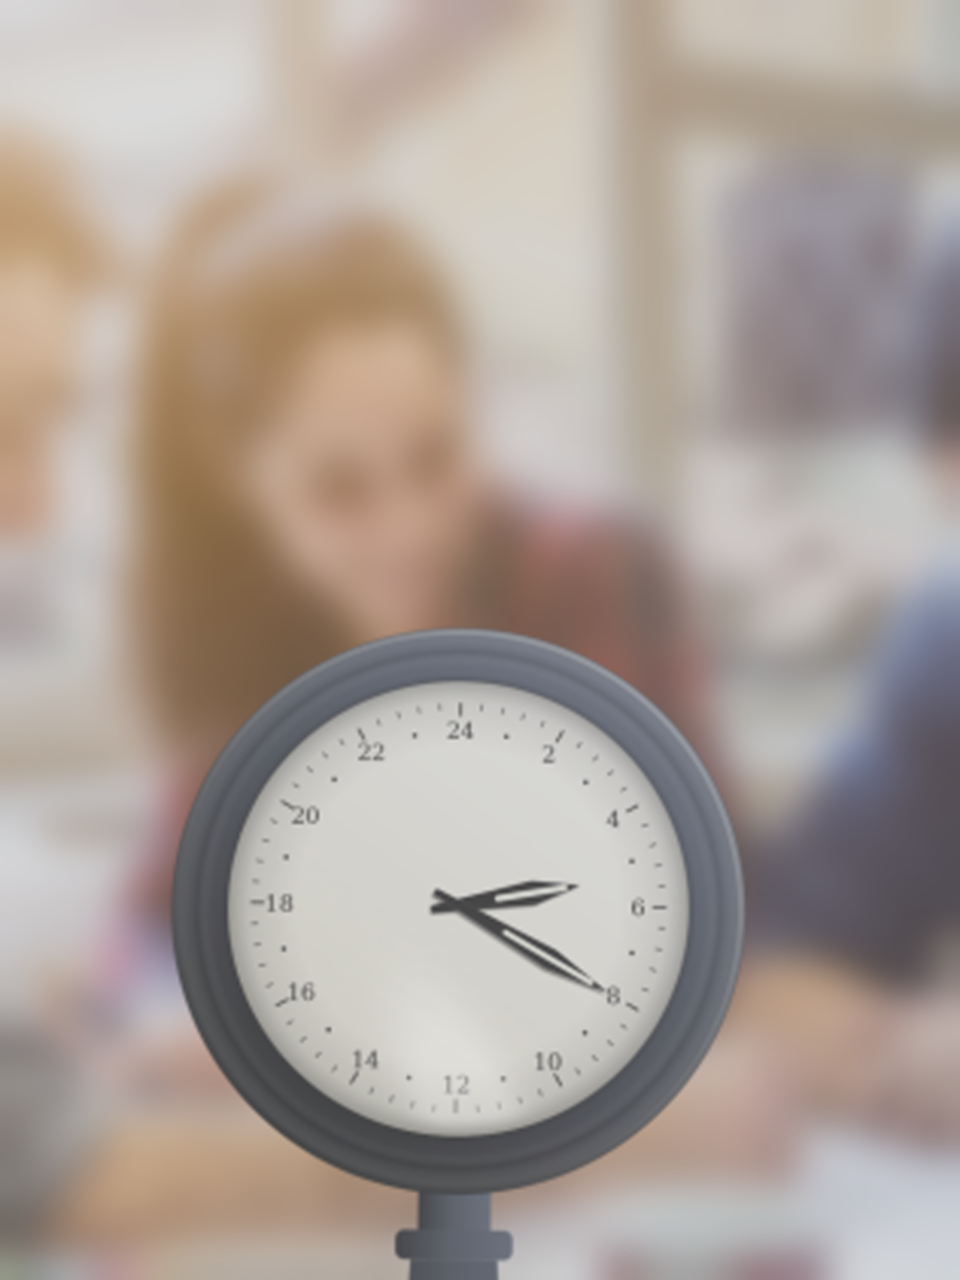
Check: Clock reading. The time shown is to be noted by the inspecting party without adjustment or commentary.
5:20
